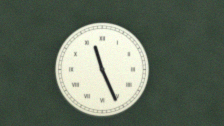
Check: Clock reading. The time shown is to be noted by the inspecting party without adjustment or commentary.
11:26
